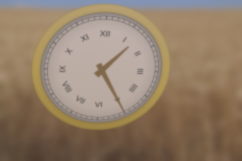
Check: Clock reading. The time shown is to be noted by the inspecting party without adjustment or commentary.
1:25
